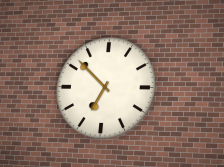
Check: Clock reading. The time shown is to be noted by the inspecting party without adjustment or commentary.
6:52
